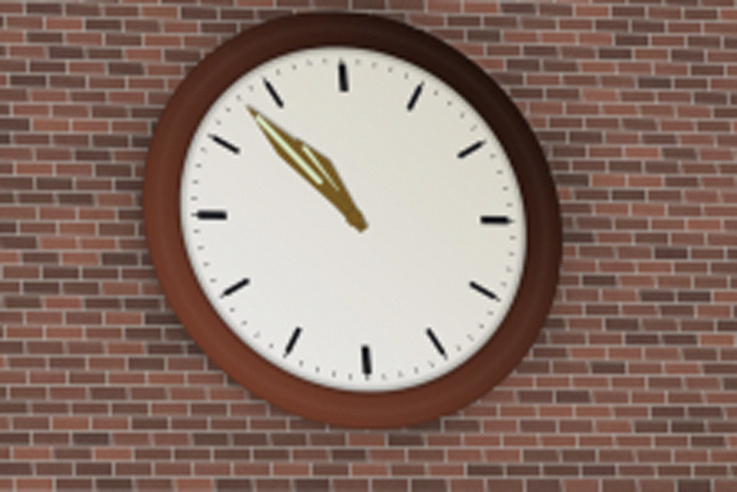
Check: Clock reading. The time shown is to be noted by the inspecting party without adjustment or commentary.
10:53
